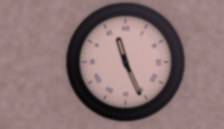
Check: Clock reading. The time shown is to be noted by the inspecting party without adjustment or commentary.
11:26
